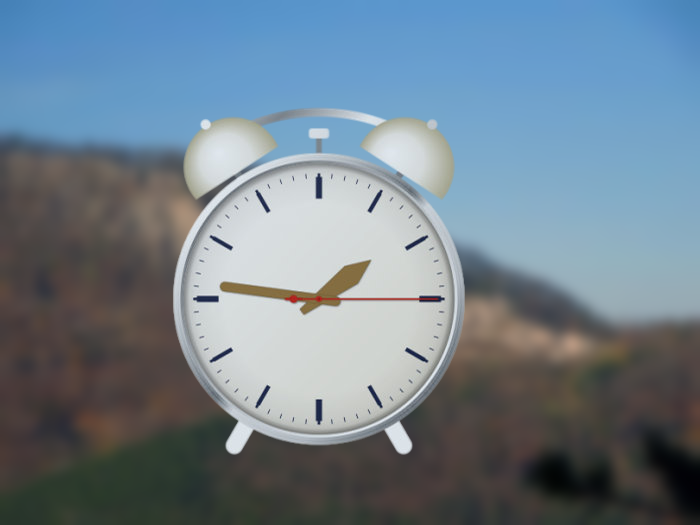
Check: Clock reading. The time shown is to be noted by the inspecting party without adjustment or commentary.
1:46:15
